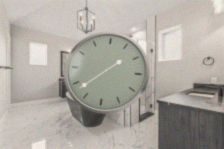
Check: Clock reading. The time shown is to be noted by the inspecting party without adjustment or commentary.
1:38
